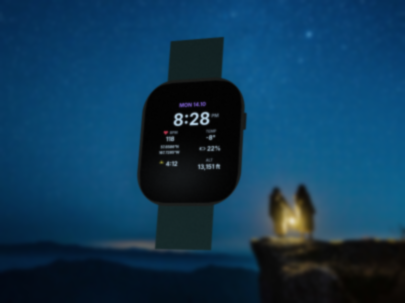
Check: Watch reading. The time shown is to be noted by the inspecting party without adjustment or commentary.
8:28
